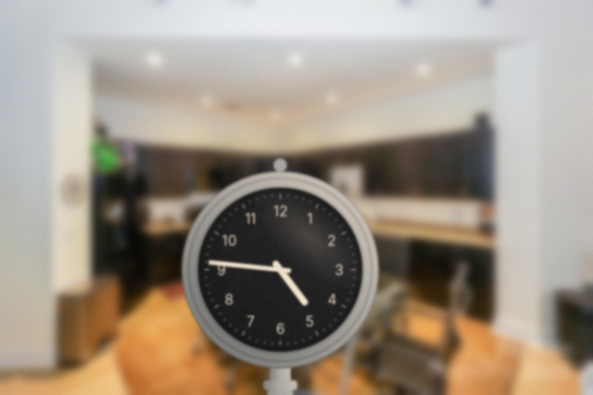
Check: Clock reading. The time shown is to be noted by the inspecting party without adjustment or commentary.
4:46
